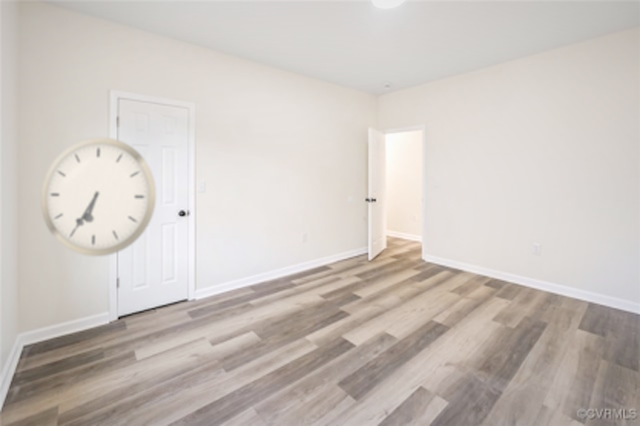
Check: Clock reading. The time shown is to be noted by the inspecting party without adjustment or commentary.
6:35
